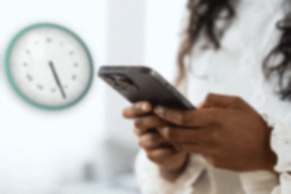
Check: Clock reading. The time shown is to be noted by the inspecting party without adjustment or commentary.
5:27
